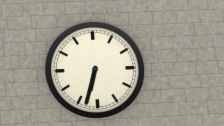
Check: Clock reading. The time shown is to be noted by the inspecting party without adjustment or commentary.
6:33
